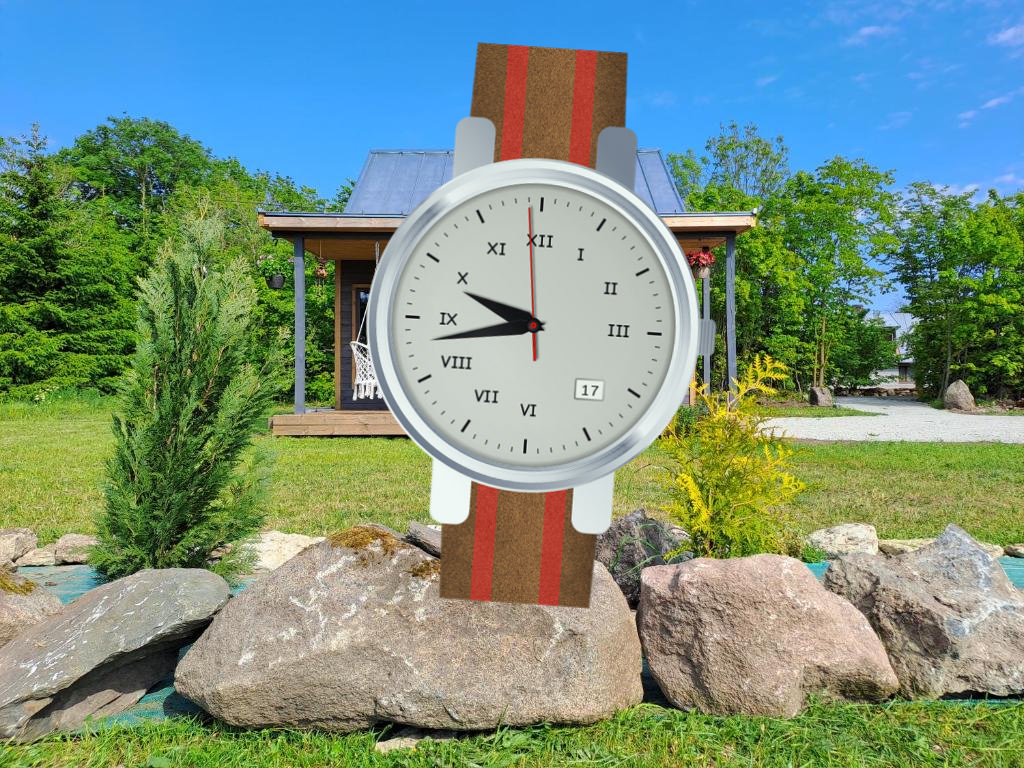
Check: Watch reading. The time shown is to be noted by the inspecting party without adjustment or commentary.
9:42:59
